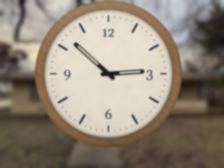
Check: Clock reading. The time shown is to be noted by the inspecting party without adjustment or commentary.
2:52
